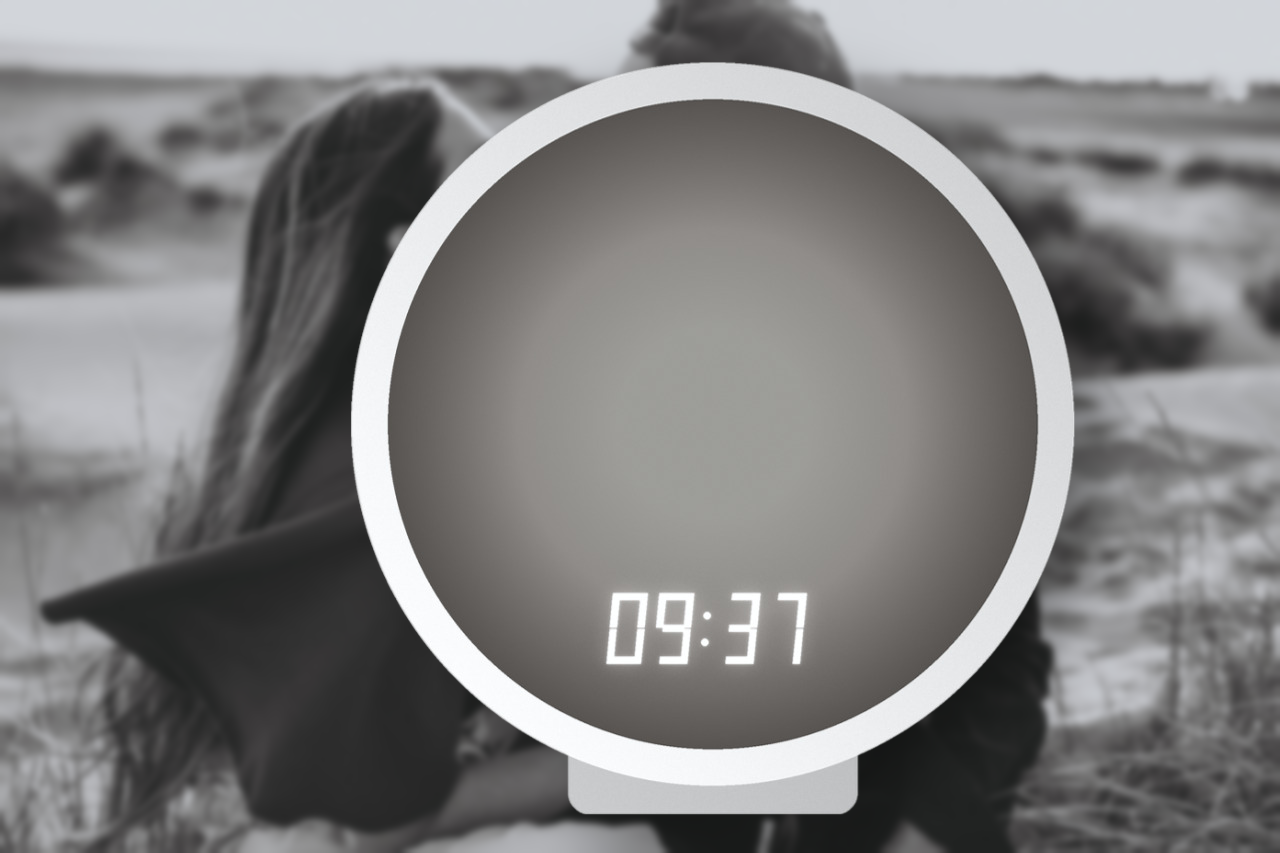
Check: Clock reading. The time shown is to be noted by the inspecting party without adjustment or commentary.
9:37
